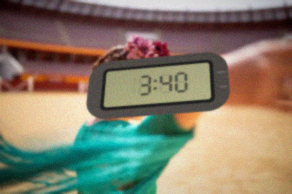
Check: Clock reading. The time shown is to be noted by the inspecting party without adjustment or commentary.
3:40
